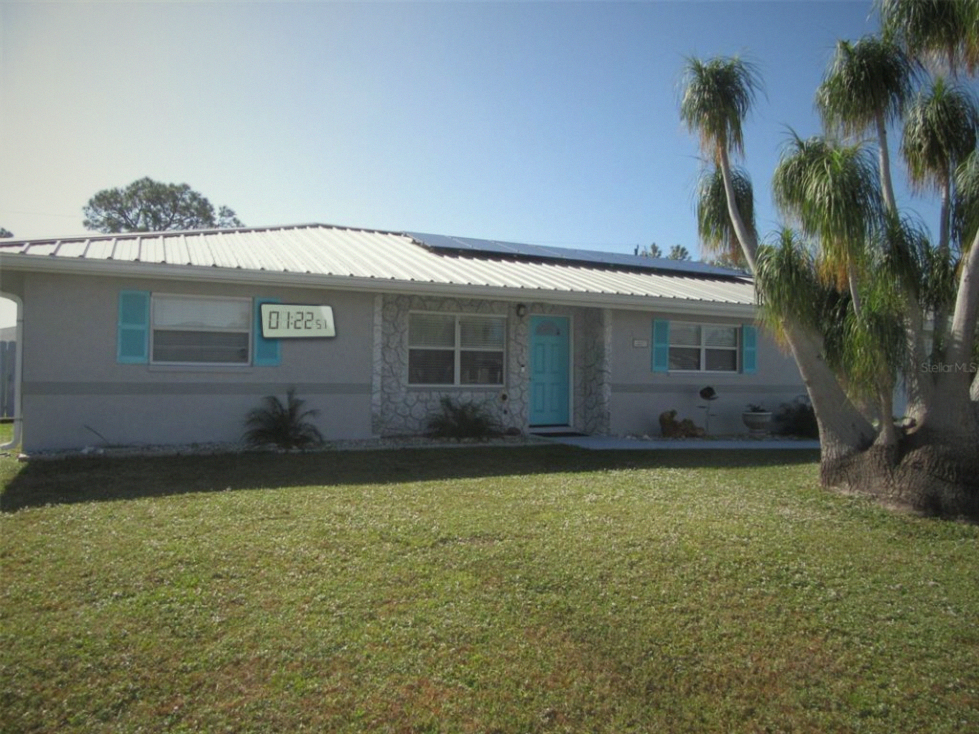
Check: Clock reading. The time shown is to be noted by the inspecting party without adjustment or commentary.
1:22:51
